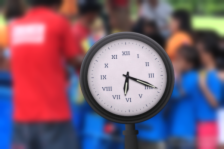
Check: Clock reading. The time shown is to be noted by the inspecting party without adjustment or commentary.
6:19
